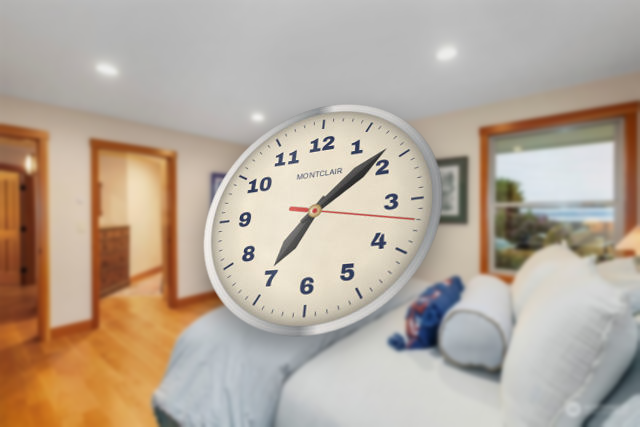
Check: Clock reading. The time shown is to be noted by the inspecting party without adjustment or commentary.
7:08:17
